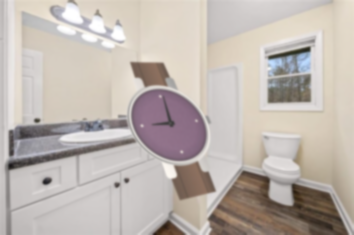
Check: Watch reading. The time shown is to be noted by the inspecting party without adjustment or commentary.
9:01
